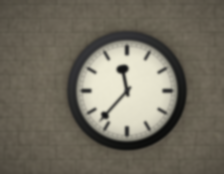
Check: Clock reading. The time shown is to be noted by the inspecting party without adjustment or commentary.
11:37
